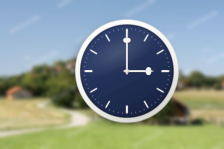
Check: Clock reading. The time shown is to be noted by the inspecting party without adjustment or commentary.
3:00
